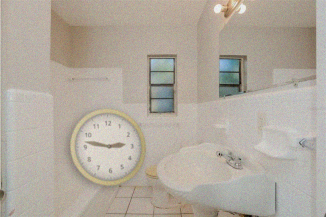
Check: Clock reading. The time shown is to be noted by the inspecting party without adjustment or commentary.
2:47
